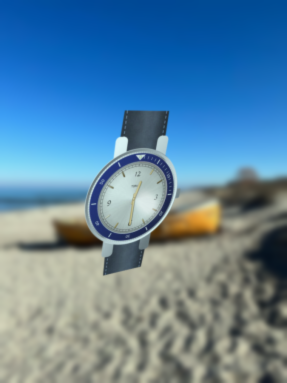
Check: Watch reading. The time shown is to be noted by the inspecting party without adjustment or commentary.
12:30
